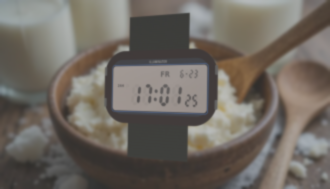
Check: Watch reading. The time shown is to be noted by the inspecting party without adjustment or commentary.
17:01:25
